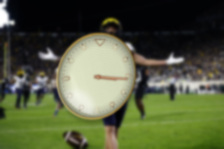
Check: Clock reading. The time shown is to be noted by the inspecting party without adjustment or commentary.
3:16
